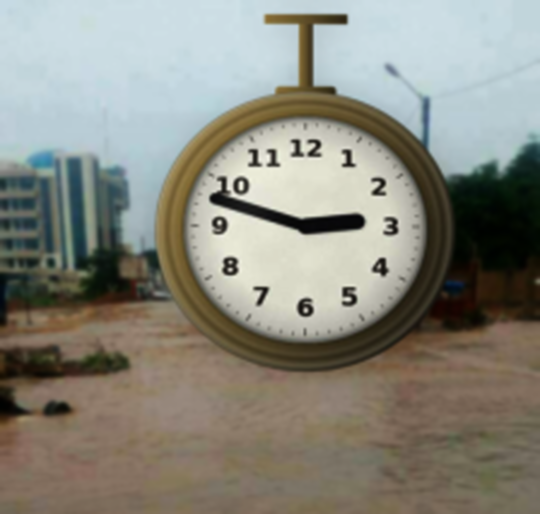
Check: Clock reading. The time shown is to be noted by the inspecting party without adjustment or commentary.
2:48
